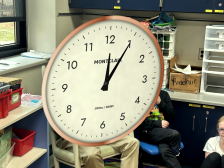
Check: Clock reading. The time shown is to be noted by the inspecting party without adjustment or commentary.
12:05
